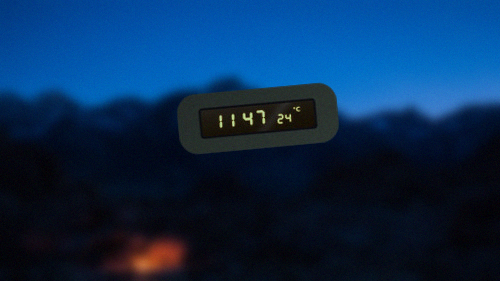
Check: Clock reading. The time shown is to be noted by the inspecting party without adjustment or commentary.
11:47
